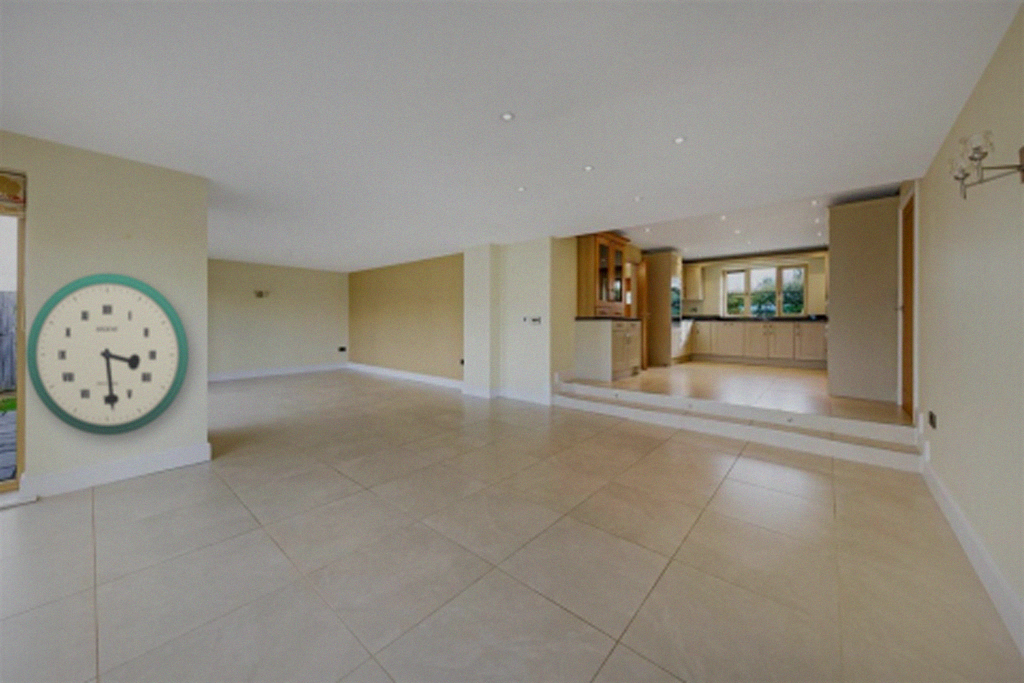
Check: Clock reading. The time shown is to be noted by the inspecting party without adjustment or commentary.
3:29
